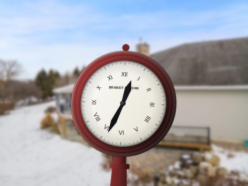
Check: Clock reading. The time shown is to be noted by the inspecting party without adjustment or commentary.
12:34
